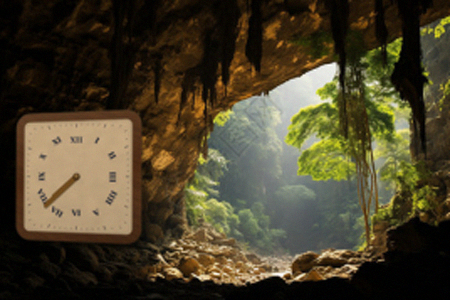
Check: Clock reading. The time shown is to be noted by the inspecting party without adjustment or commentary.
7:38
